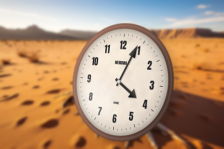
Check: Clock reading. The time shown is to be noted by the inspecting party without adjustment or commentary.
4:04
